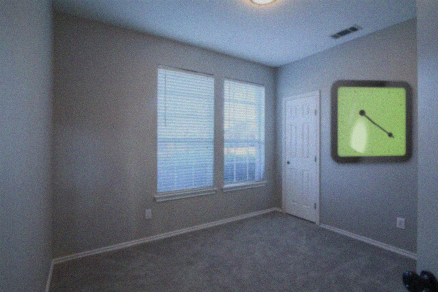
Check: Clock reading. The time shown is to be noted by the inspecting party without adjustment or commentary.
10:21
